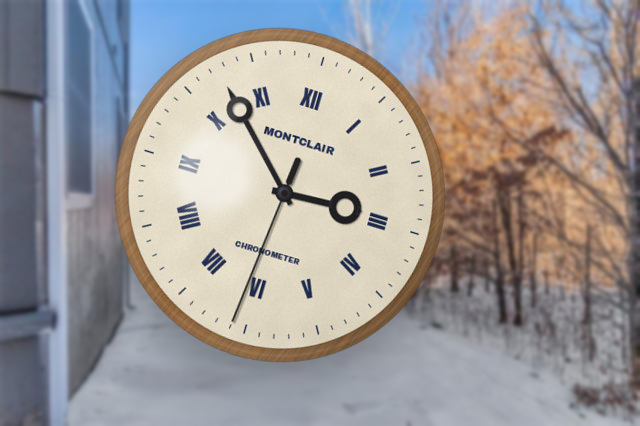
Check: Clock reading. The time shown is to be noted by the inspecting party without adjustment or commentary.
2:52:31
